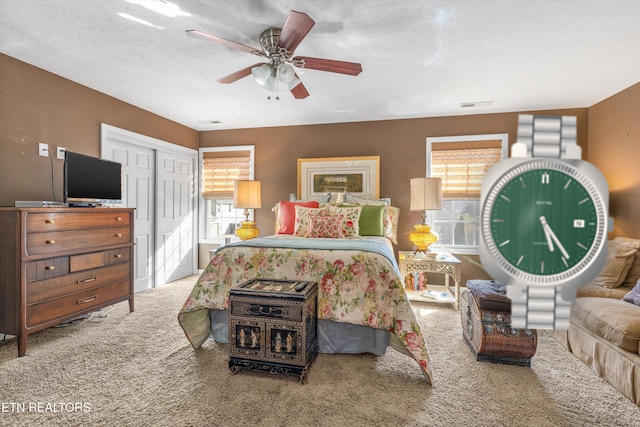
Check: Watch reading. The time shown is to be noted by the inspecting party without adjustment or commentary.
5:24
